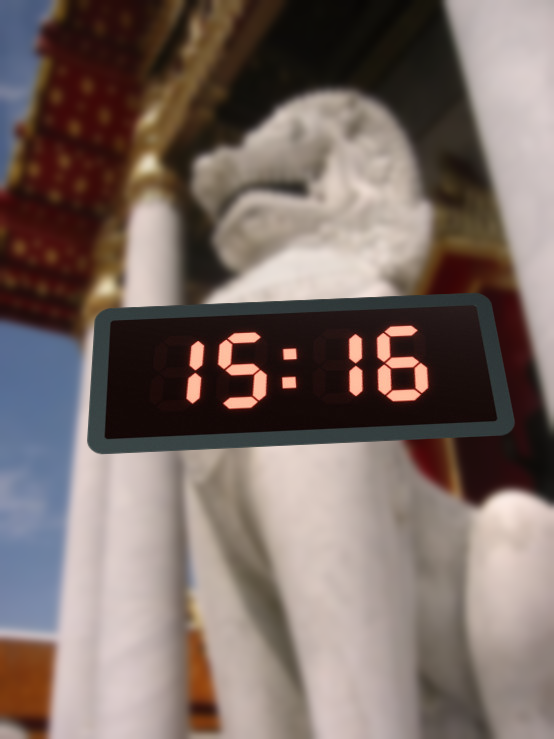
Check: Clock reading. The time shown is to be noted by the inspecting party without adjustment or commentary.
15:16
